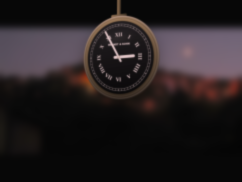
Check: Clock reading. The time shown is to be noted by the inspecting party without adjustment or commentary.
2:55
